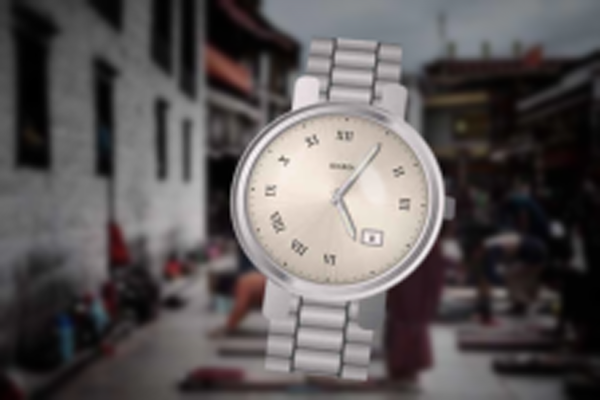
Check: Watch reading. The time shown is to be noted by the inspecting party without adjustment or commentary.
5:05
